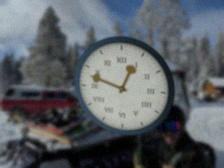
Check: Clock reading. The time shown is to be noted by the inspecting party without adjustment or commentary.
12:48
